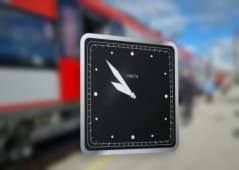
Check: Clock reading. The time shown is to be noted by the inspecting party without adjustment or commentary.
9:53
